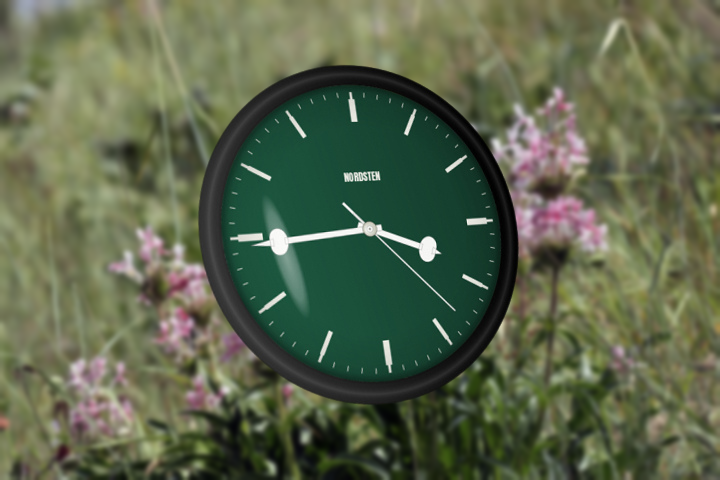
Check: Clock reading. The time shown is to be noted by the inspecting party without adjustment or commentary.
3:44:23
